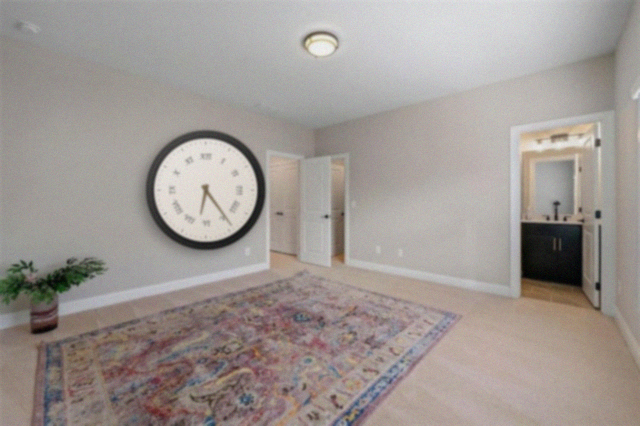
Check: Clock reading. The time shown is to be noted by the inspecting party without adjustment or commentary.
6:24
